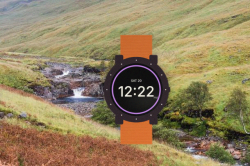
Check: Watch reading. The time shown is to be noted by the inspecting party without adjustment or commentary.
12:22
